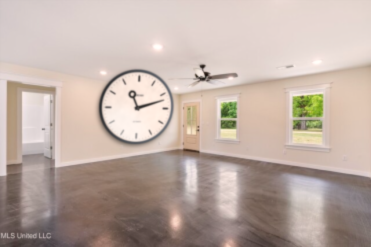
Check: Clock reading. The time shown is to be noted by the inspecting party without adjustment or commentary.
11:12
